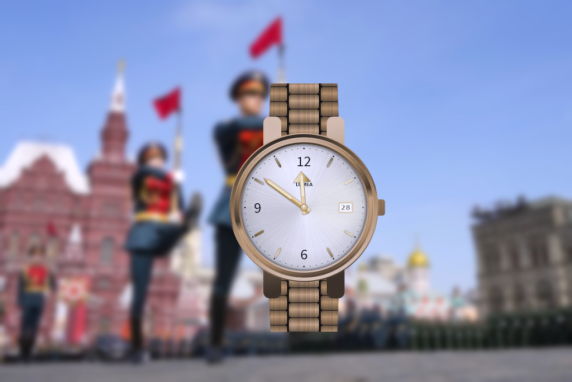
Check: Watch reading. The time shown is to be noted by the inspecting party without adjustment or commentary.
11:51
